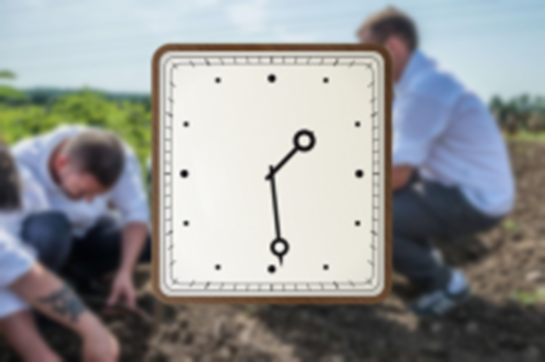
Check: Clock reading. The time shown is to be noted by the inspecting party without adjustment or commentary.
1:29
